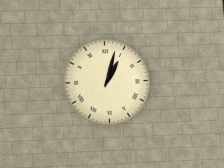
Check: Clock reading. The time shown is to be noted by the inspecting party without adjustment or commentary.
1:03
